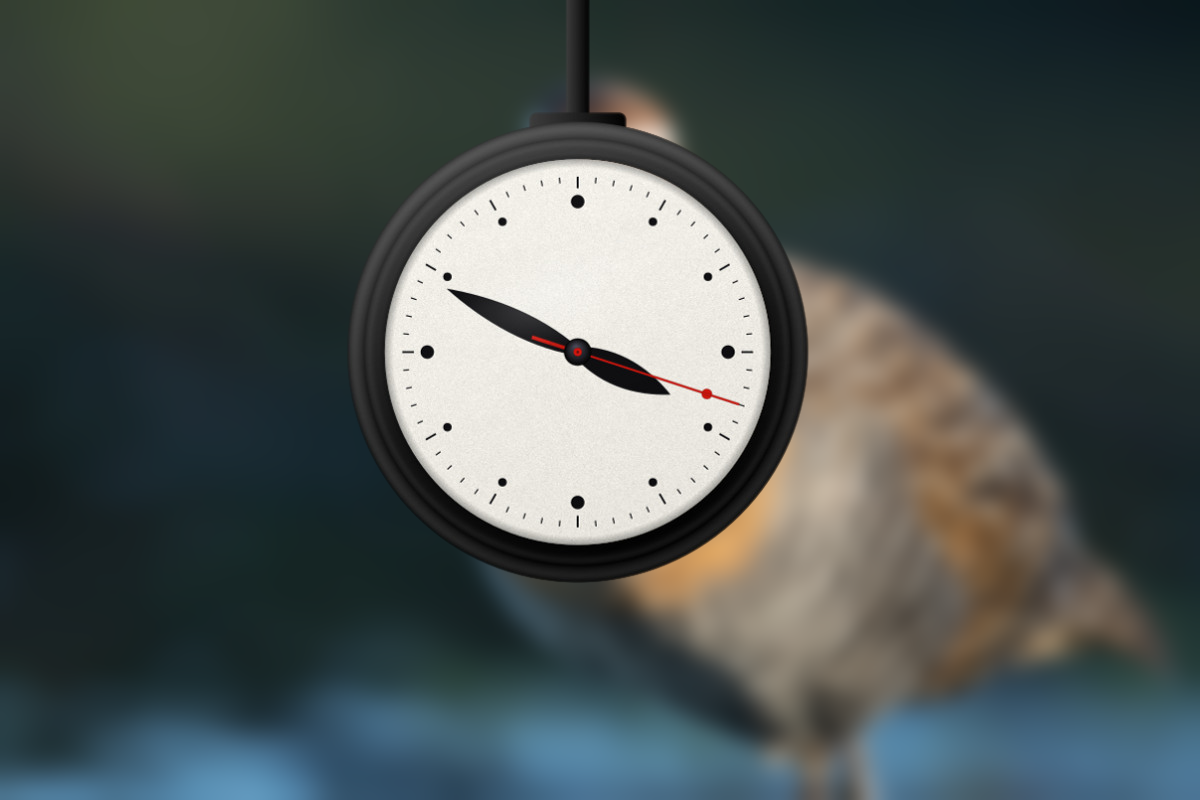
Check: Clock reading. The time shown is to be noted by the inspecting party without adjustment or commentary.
3:49:18
